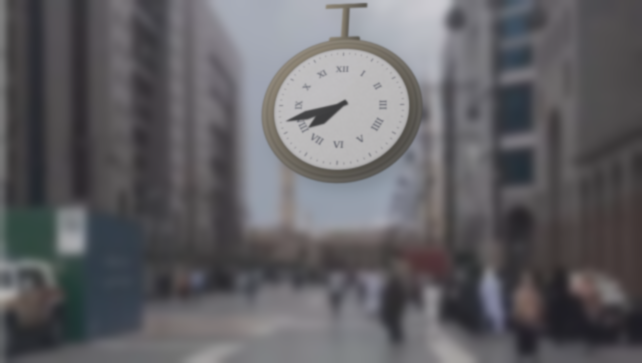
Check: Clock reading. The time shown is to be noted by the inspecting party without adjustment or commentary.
7:42
